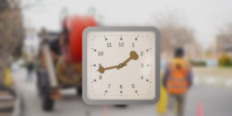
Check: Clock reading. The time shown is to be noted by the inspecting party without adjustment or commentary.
1:43
